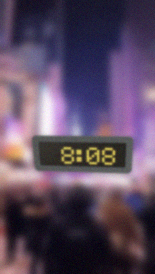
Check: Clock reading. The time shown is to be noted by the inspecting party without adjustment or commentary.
8:08
